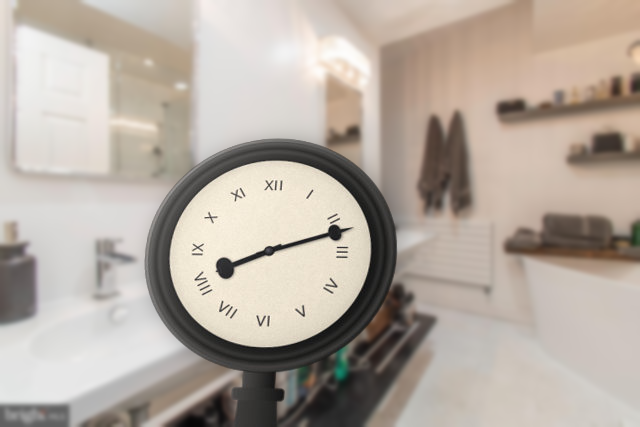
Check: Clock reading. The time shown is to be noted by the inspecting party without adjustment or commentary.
8:12
